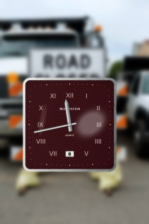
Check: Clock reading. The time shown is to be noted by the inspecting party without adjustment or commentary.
11:43
